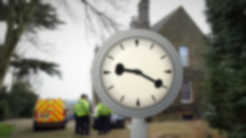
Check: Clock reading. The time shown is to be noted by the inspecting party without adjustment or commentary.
9:20
